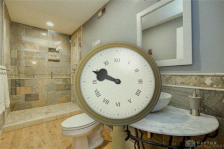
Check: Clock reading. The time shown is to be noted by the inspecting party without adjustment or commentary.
9:49
